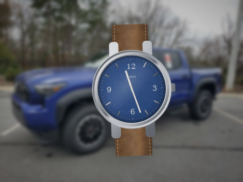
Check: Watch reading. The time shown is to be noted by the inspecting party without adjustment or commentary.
11:27
